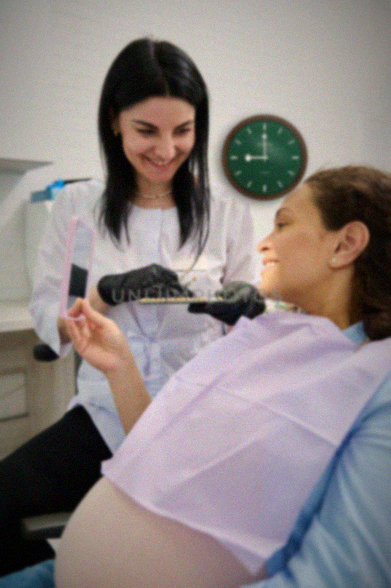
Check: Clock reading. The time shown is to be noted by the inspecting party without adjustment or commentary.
9:00
